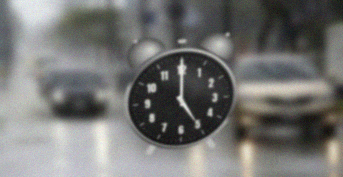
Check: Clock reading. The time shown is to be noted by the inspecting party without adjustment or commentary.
5:00
